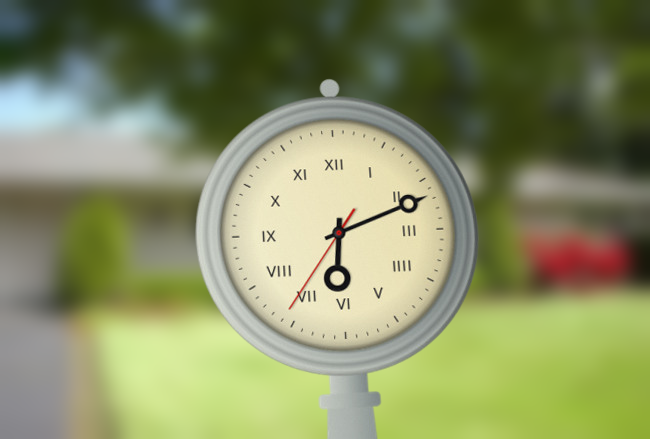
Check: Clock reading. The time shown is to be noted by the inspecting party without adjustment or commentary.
6:11:36
